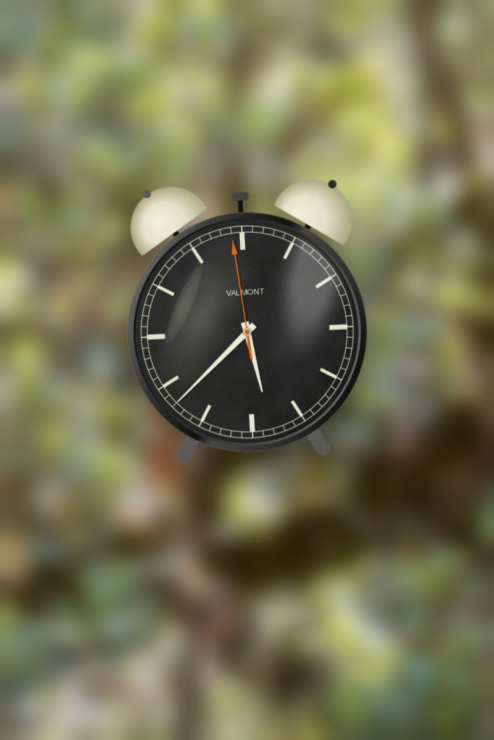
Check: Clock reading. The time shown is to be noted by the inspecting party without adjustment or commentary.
5:37:59
